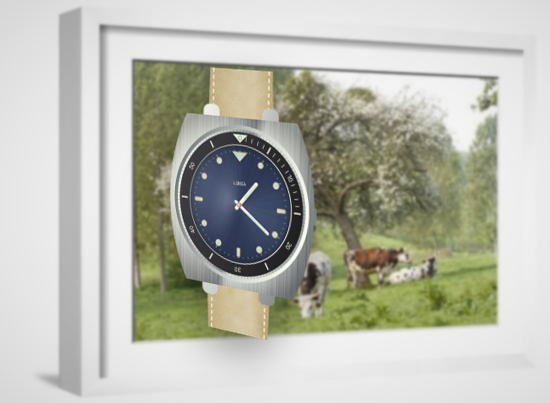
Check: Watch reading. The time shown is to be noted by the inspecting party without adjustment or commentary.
1:21
